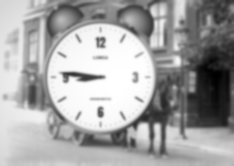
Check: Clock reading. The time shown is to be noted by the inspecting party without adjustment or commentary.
8:46
